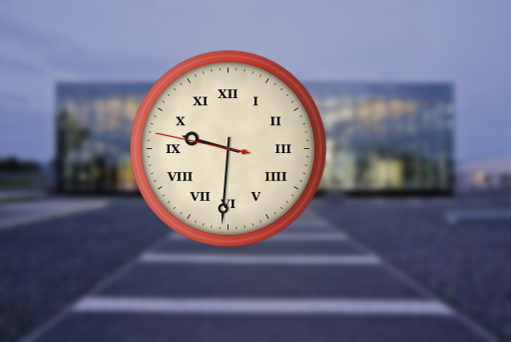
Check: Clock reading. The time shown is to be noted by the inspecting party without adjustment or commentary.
9:30:47
